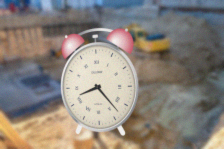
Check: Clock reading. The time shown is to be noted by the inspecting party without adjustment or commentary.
8:23
